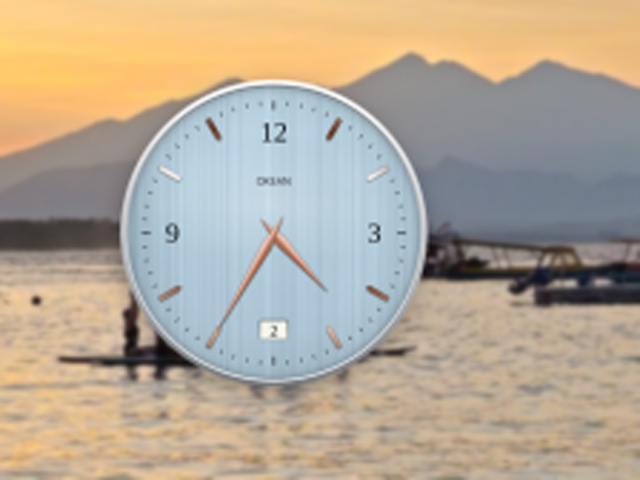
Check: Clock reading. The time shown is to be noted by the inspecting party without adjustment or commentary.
4:35
